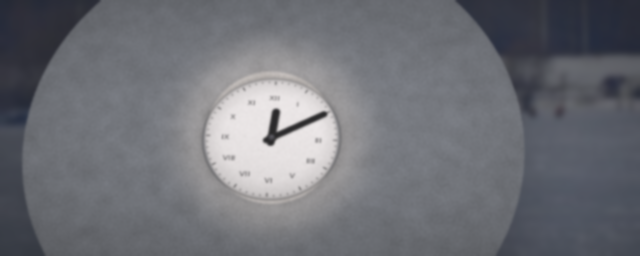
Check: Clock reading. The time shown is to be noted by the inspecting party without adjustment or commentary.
12:10
